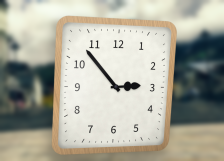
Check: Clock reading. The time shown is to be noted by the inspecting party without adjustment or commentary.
2:53
